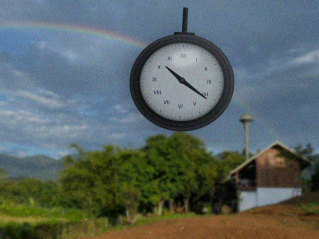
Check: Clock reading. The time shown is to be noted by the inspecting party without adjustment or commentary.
10:21
